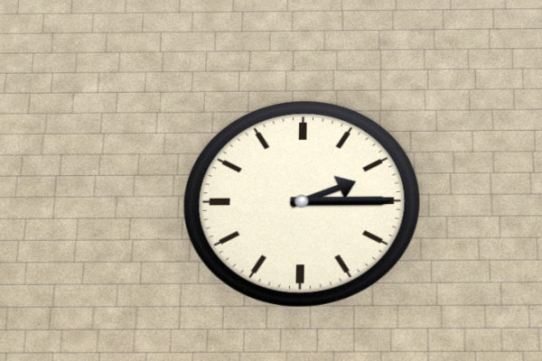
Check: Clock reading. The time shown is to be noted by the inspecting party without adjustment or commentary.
2:15
